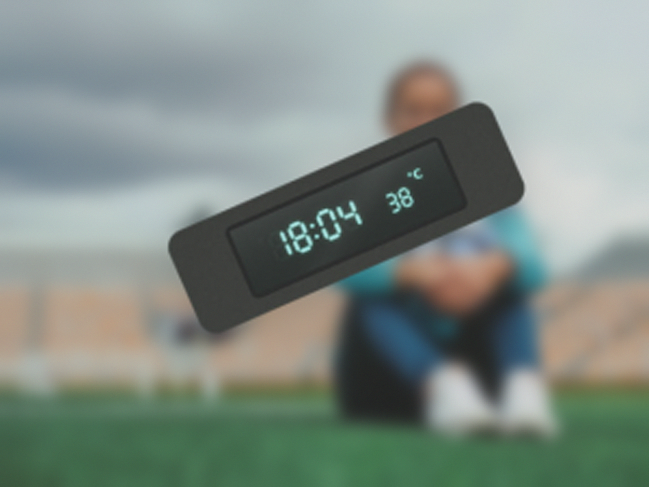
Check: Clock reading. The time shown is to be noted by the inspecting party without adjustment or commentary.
18:04
